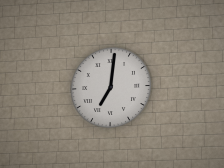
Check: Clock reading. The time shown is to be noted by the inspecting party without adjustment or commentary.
7:01
